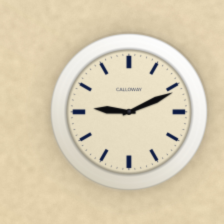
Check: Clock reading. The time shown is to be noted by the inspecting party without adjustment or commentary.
9:11
